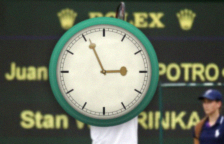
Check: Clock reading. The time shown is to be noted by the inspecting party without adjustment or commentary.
2:56
